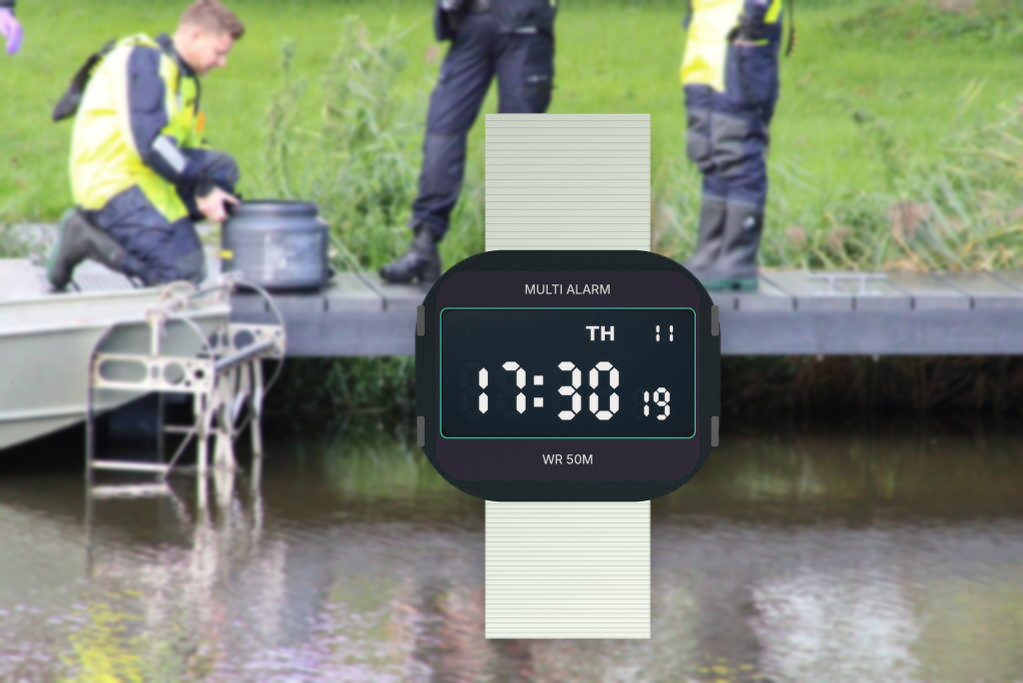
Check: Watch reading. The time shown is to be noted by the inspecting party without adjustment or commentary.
17:30:19
